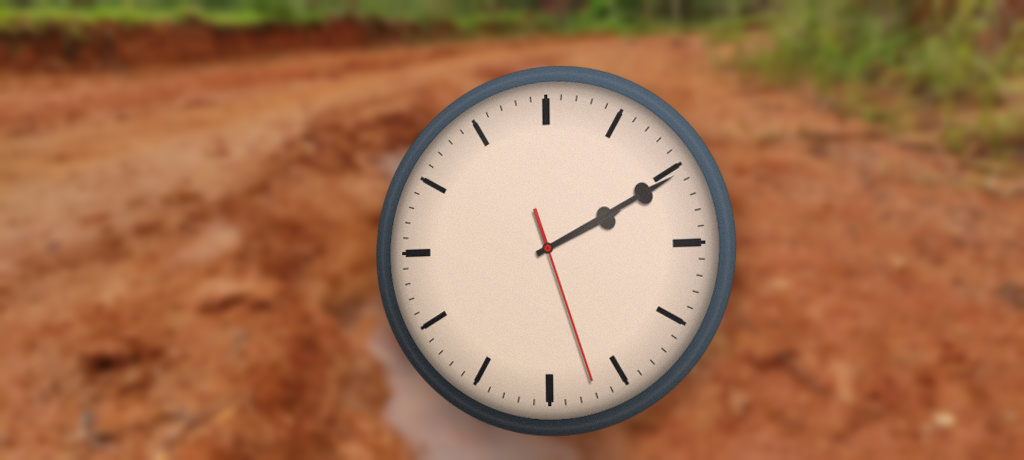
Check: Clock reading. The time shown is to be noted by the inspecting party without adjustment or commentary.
2:10:27
